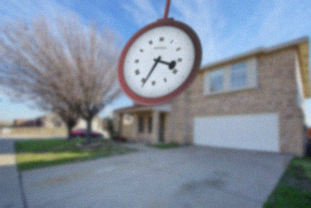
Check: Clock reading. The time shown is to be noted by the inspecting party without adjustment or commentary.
3:34
